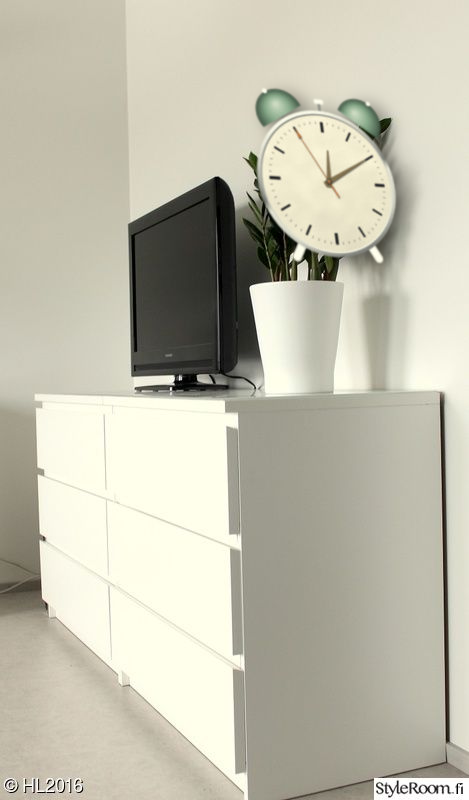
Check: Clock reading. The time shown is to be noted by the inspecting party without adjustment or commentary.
12:09:55
